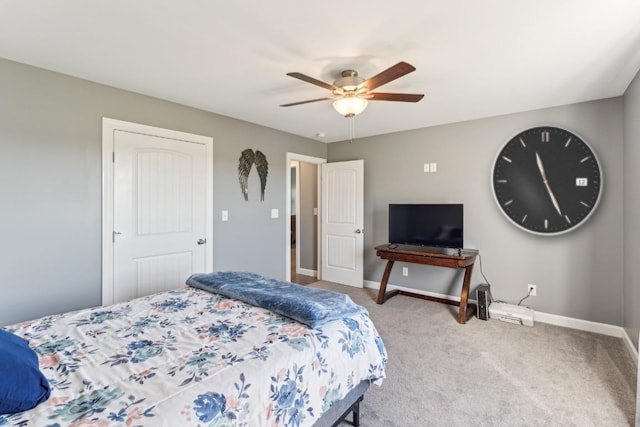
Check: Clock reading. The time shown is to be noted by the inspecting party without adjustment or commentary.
11:26
